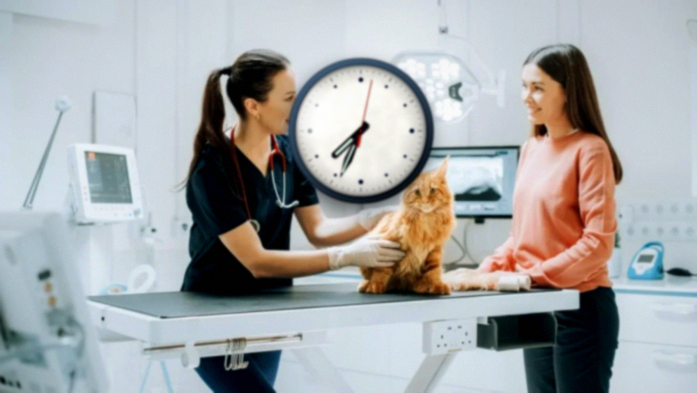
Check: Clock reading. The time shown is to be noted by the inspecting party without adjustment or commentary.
7:34:02
